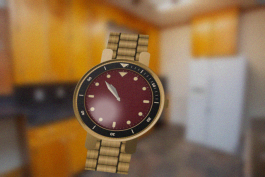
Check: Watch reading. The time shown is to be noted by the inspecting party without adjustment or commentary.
10:53
